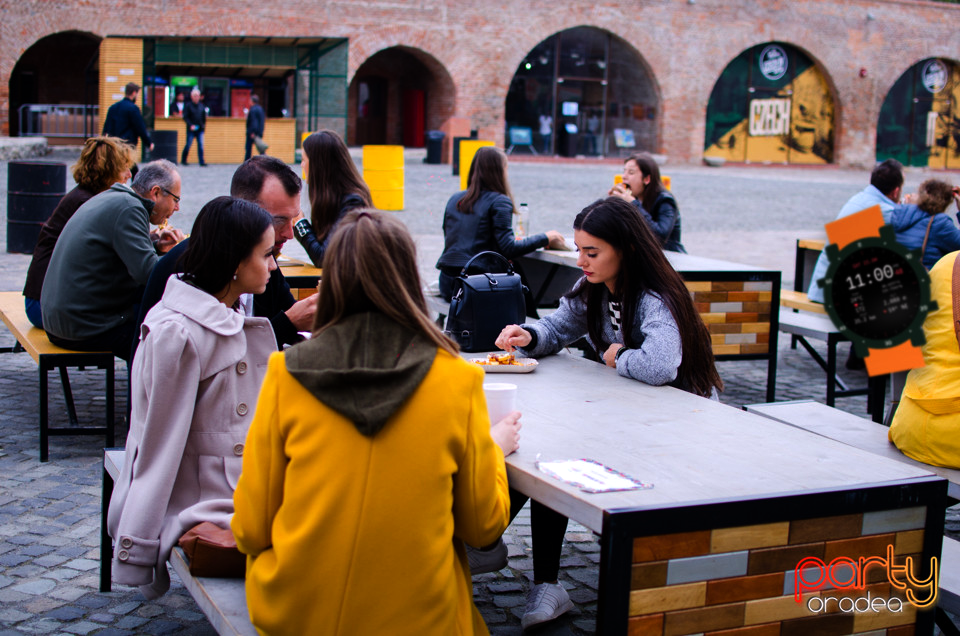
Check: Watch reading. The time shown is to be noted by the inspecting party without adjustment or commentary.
11:00
